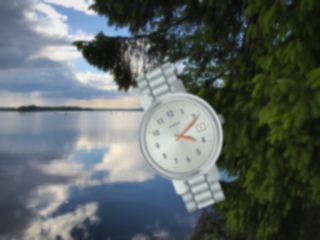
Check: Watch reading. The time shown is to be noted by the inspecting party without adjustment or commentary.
4:11
